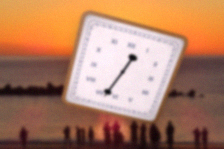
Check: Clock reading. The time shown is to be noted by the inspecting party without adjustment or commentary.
12:33
